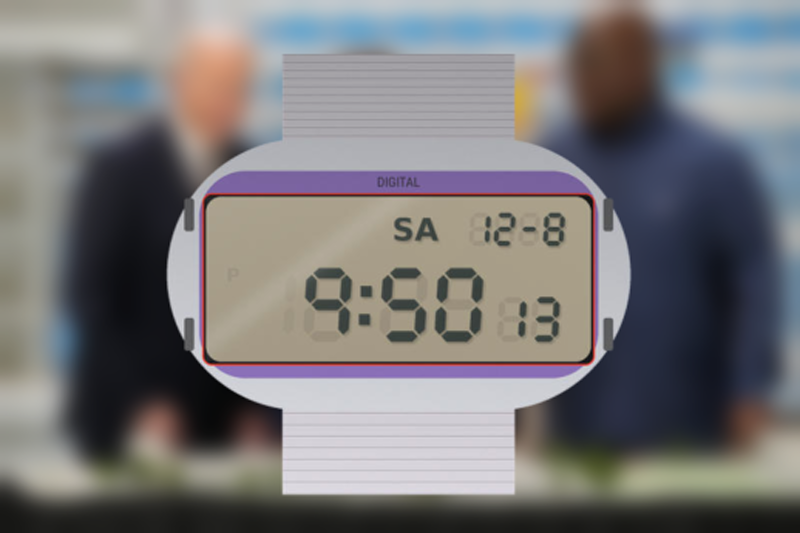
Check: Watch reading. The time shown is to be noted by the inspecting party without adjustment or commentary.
9:50:13
